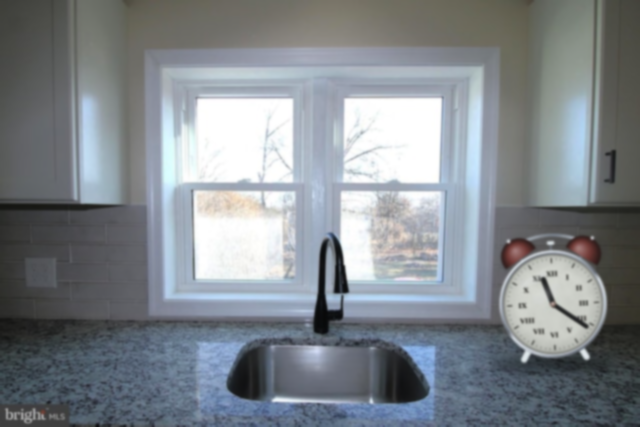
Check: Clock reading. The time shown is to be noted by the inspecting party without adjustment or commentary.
11:21
